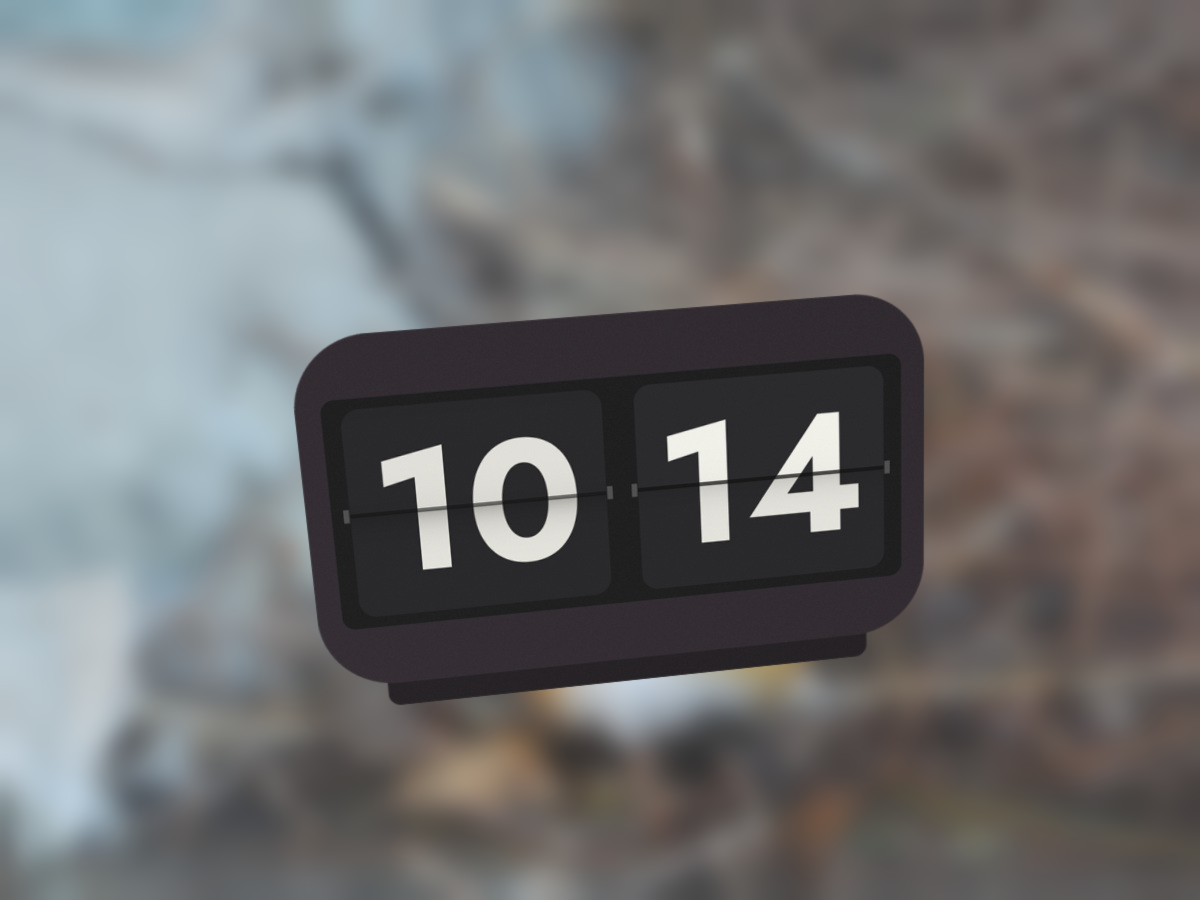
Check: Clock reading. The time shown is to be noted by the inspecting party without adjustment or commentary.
10:14
